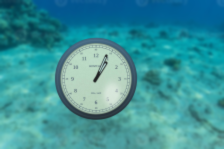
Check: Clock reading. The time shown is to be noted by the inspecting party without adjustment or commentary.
1:04
